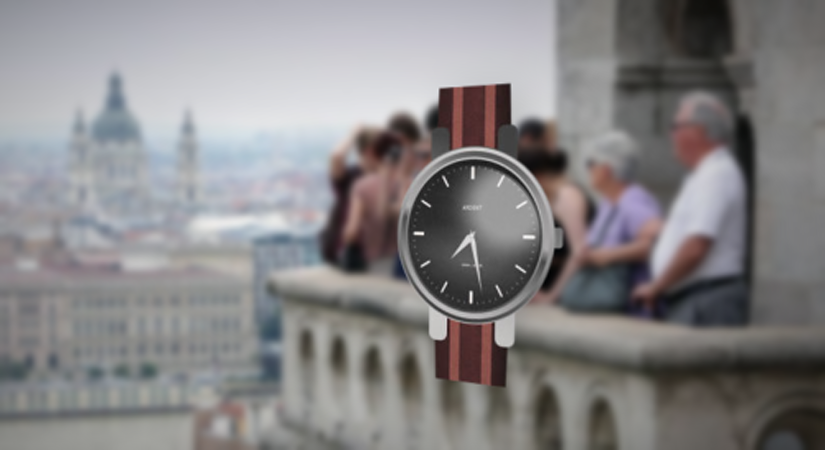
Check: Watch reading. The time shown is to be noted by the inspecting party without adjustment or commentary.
7:28
